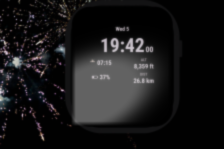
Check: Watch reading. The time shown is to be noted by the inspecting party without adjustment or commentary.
19:42
